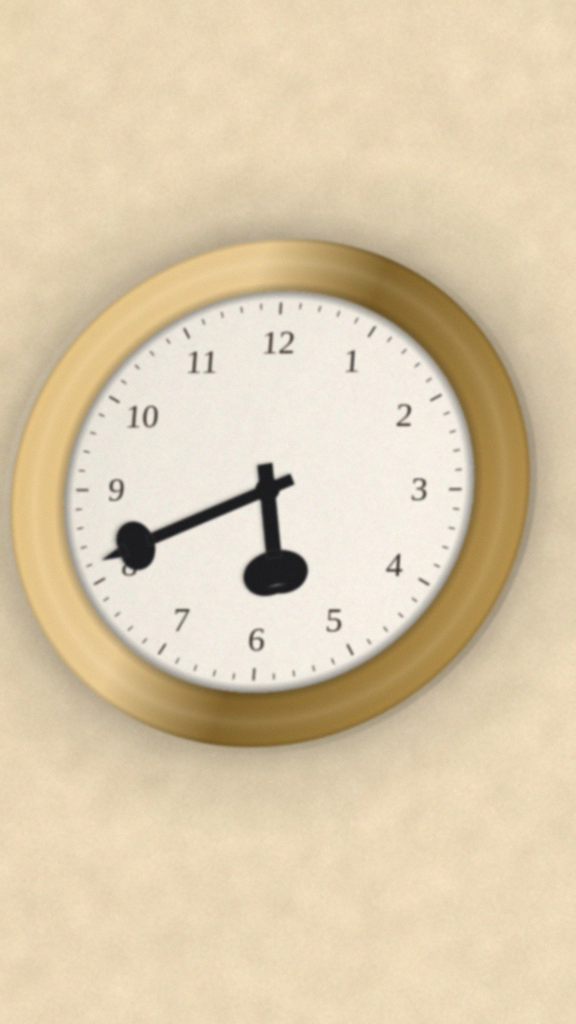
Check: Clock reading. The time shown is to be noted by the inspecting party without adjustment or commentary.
5:41
